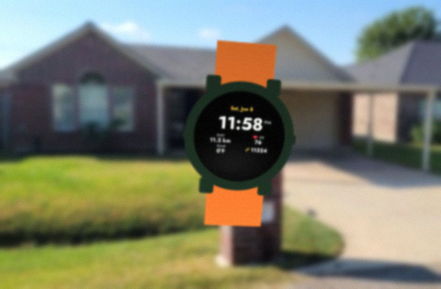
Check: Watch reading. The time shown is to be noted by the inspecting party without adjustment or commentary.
11:58
